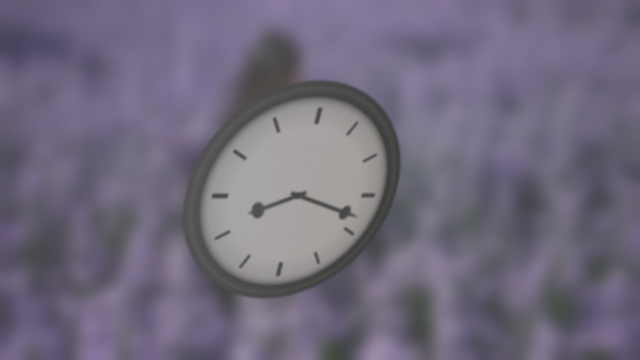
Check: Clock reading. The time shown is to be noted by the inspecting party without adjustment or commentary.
8:18
